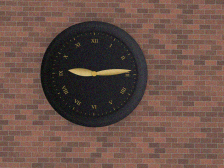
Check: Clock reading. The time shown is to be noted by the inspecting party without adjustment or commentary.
9:14
